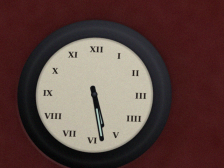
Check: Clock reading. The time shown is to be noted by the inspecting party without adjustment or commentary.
5:28
